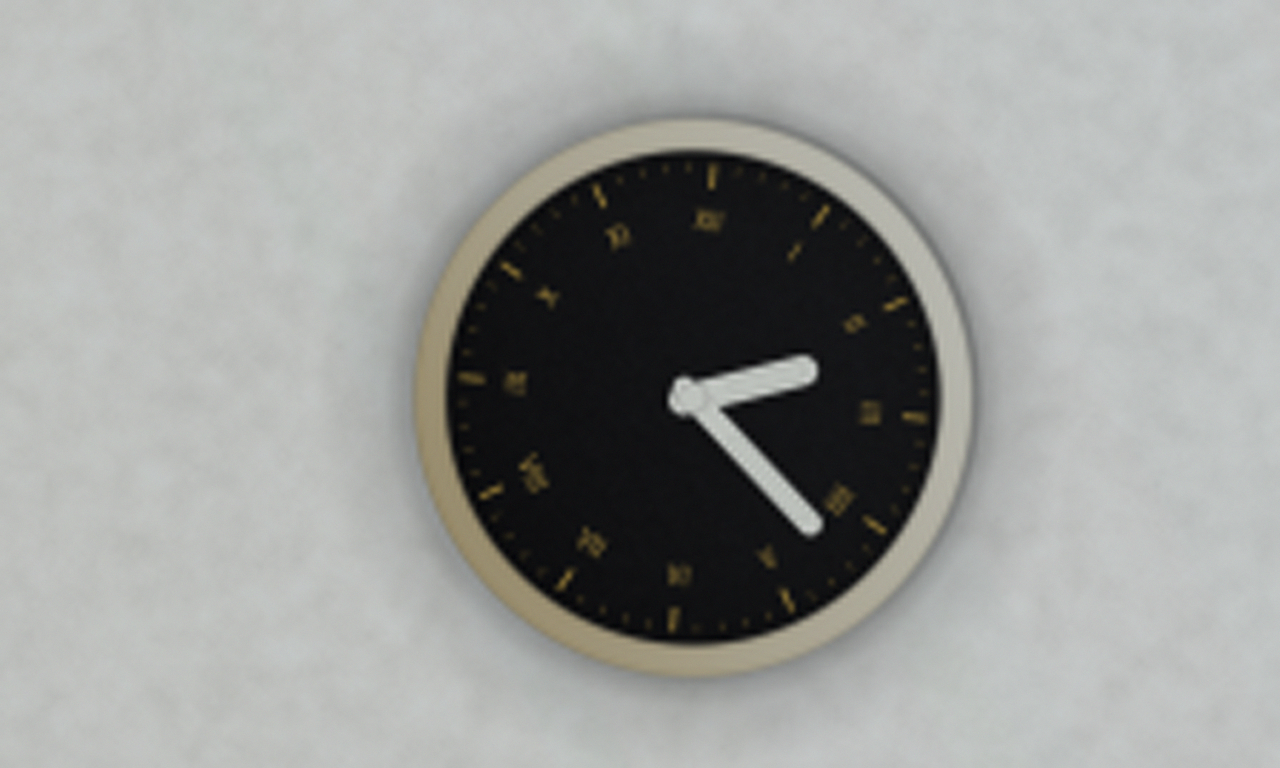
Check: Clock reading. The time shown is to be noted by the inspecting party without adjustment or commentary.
2:22
